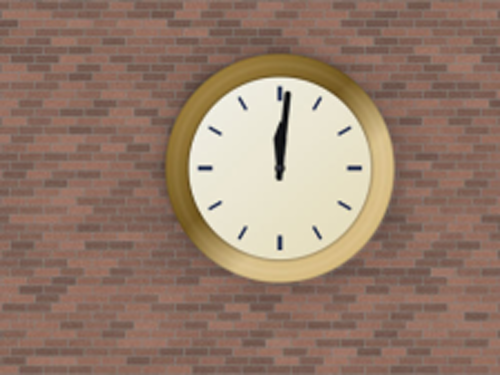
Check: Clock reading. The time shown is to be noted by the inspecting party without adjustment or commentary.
12:01
